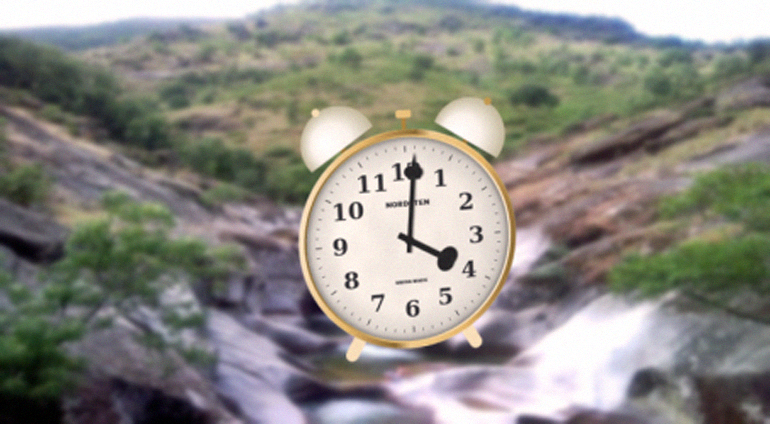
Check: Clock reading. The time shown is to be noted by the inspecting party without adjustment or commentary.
4:01
